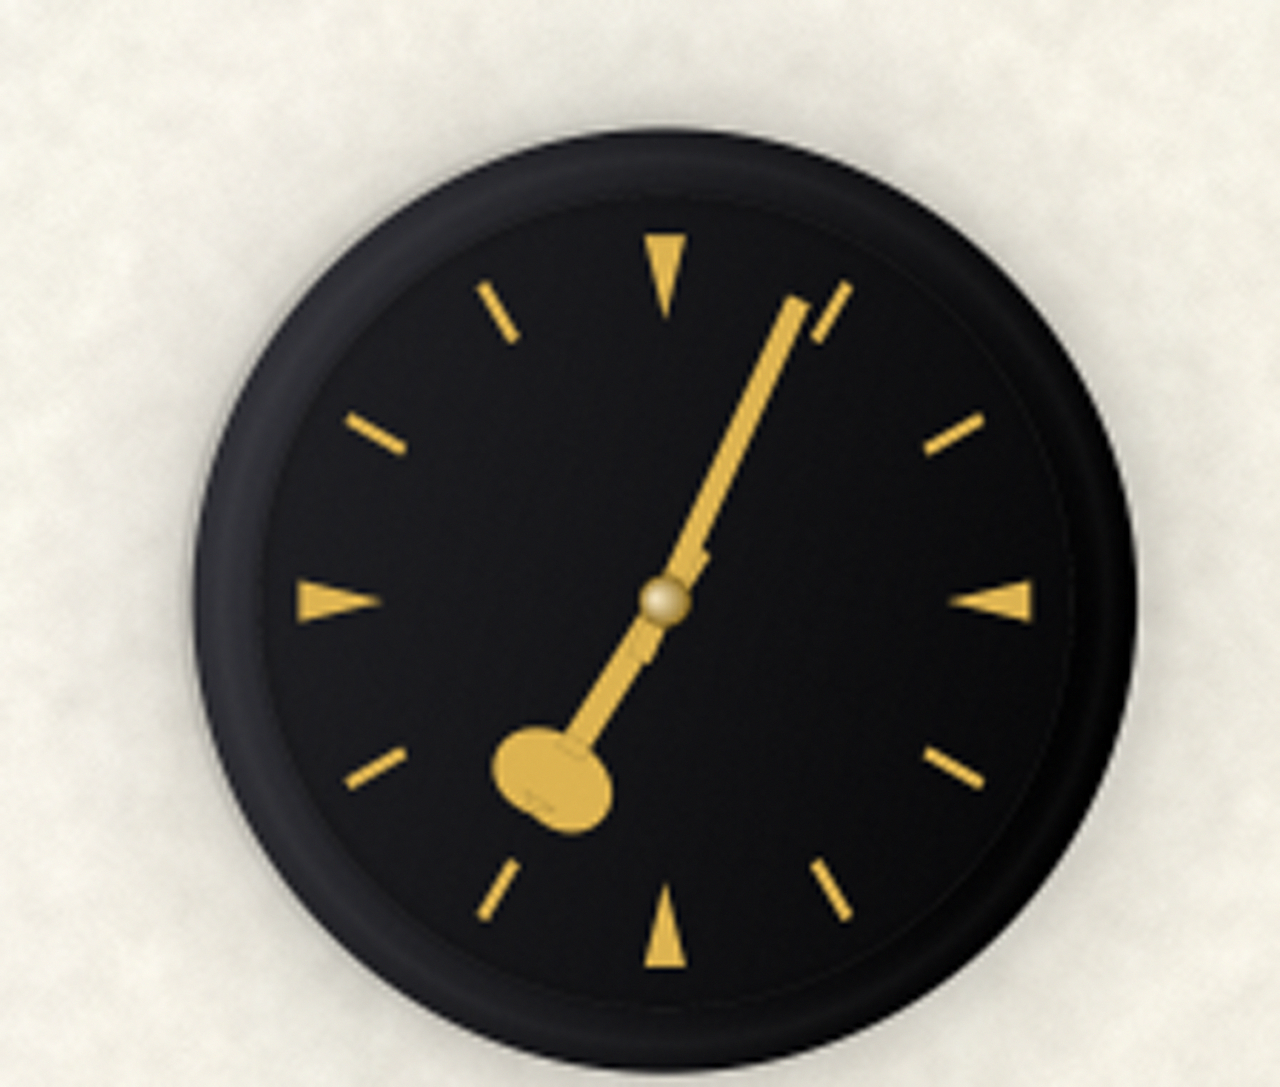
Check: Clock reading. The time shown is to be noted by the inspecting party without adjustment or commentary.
7:04
